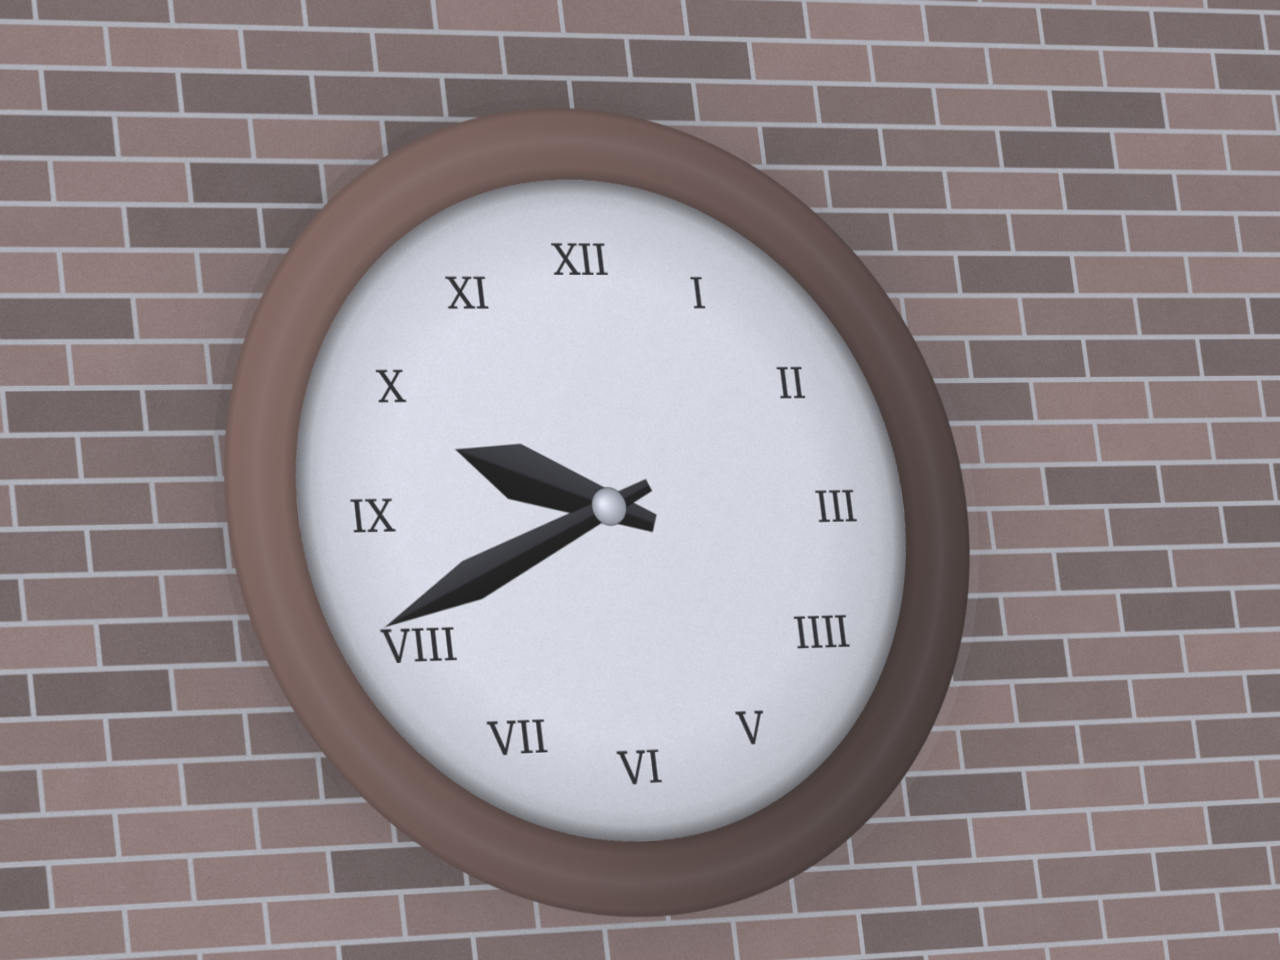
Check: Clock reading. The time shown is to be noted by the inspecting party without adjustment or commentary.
9:41
